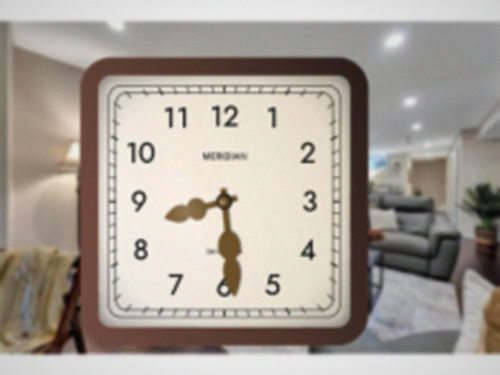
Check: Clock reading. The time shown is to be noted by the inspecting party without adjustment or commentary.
8:29
